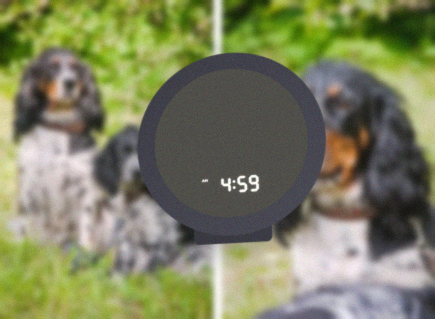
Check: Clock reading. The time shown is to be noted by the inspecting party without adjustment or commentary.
4:59
